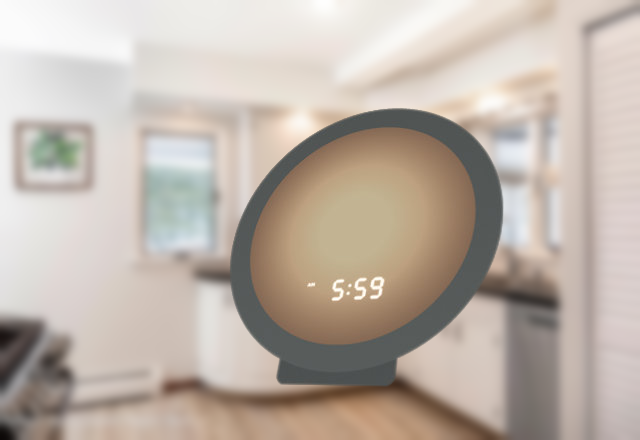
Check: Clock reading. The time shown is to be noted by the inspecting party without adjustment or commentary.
5:59
